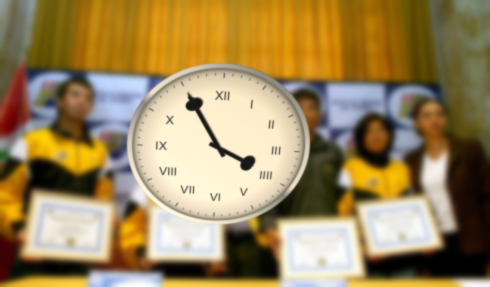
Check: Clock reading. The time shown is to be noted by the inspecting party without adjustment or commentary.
3:55
